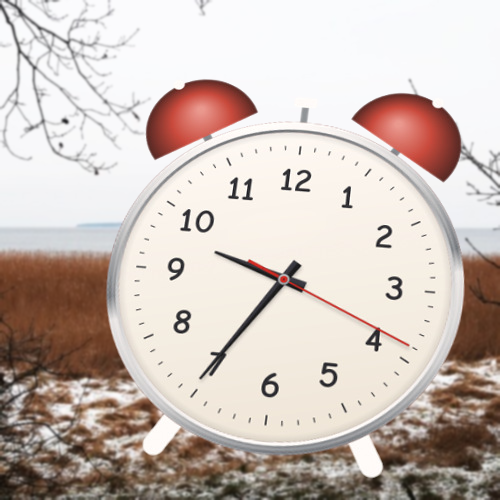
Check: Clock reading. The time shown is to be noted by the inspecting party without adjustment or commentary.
9:35:19
